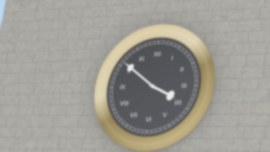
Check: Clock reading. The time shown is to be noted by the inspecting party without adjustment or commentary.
3:51
